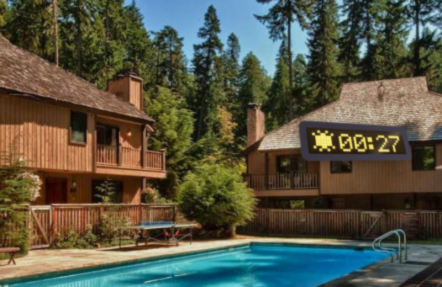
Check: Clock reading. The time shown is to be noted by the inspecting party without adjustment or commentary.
0:27
